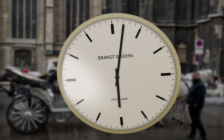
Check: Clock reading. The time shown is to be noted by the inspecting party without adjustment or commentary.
6:02
